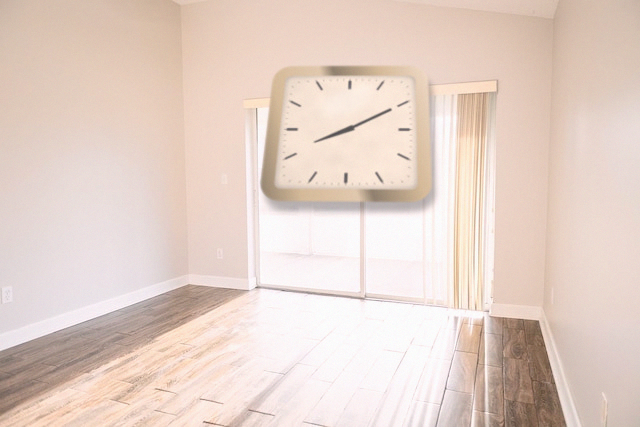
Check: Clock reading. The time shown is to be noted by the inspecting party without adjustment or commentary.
8:10
